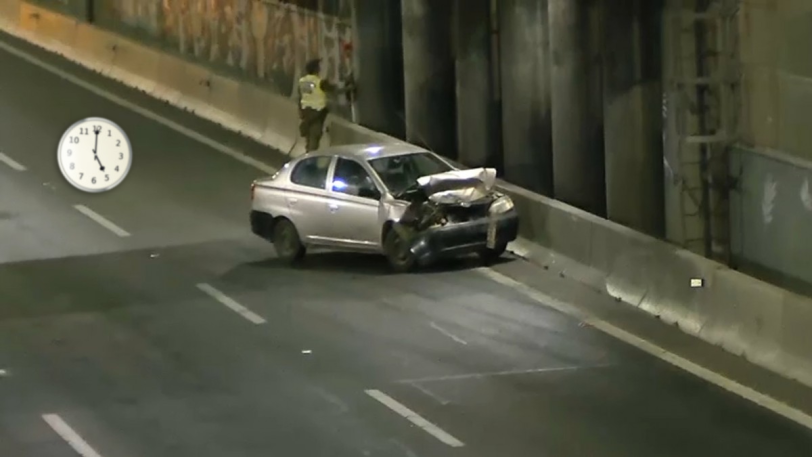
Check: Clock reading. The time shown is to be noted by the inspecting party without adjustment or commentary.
5:00
